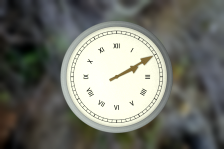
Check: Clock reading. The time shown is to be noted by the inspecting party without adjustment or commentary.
2:10
